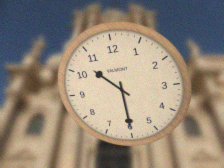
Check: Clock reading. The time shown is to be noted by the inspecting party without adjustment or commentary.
10:30
